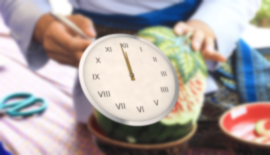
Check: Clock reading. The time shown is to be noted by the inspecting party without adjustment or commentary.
11:59
